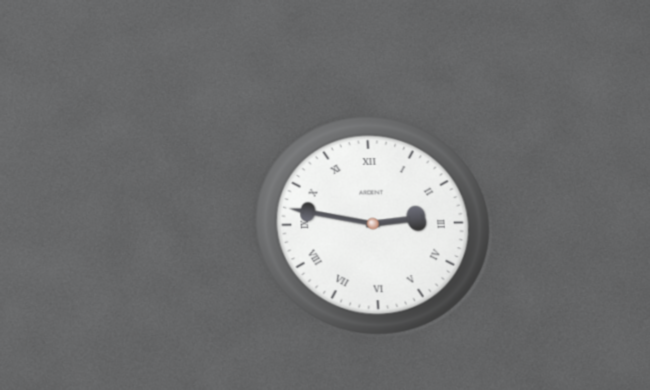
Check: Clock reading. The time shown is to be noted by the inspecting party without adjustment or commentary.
2:47
